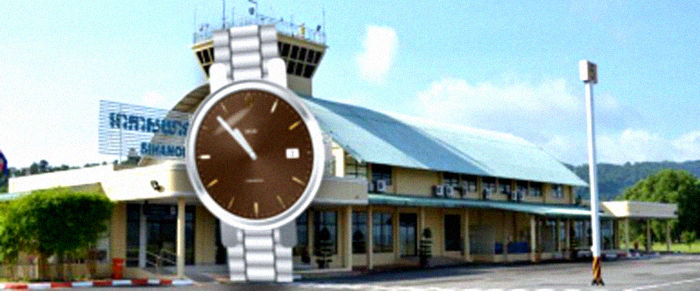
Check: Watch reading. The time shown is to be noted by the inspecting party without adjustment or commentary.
10:53
